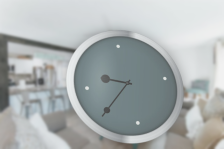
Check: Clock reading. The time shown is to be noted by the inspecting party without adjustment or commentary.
9:38
